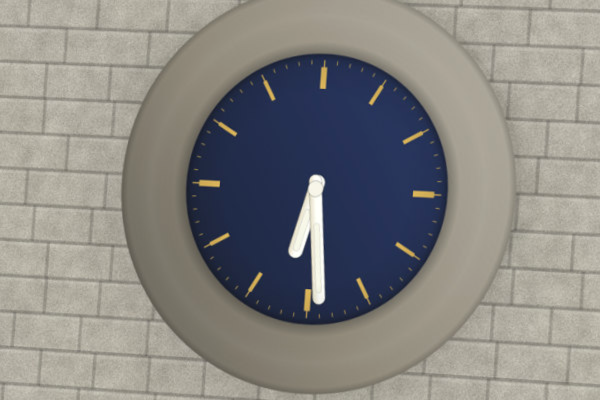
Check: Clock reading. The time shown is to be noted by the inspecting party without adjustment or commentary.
6:29
